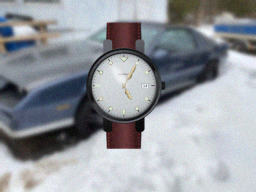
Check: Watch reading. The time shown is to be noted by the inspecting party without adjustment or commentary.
5:05
